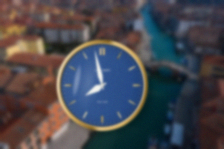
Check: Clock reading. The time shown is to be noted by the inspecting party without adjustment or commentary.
7:58
